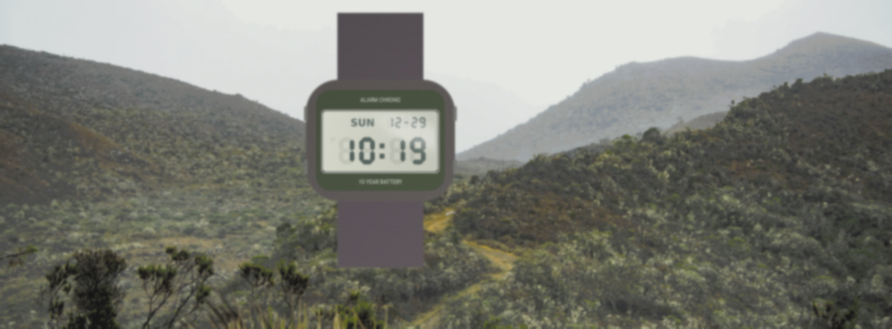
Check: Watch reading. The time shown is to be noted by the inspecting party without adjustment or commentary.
10:19
